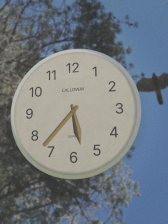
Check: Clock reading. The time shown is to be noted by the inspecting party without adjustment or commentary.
5:37
